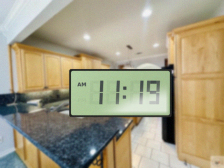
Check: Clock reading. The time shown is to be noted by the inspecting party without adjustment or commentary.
11:19
